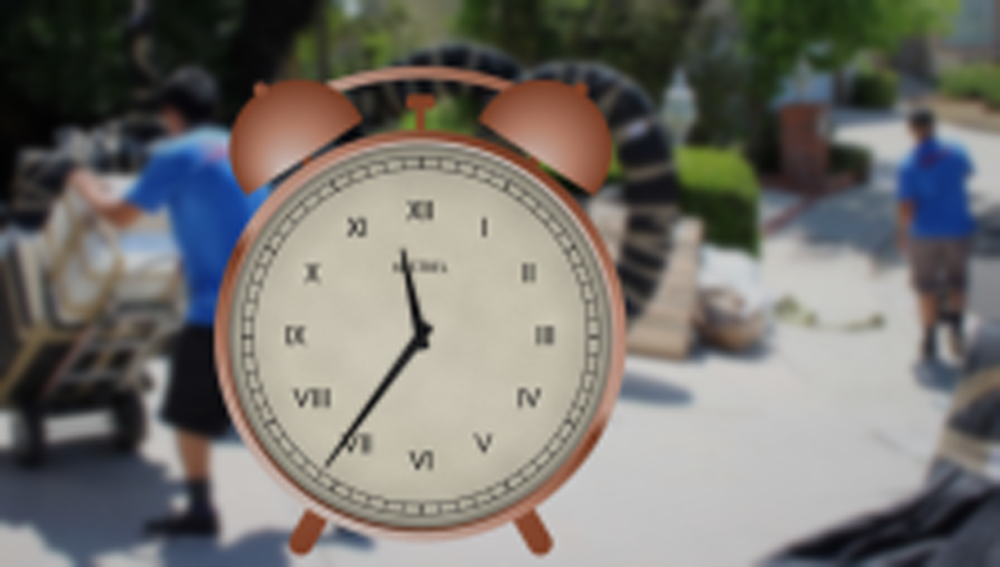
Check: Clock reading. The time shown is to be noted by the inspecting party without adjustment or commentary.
11:36
